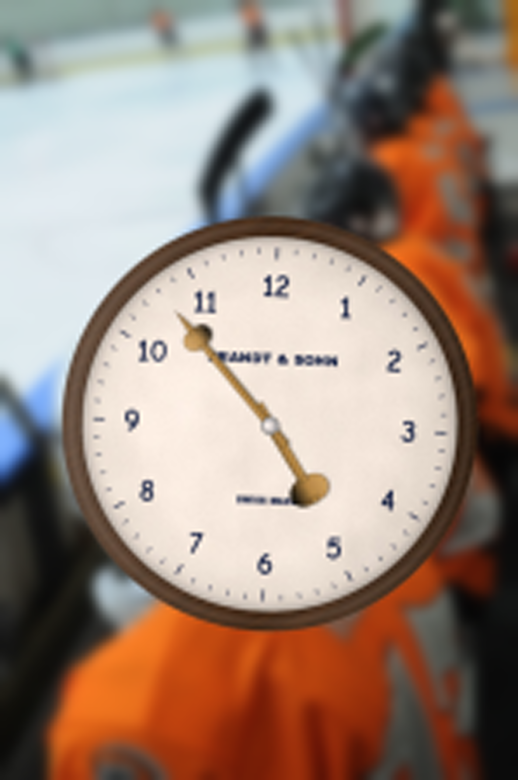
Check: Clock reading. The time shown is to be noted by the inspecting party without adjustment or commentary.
4:53
